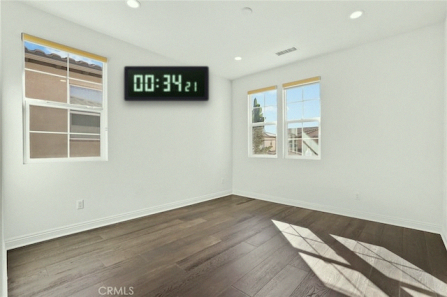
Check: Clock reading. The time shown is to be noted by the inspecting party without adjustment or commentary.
0:34:21
